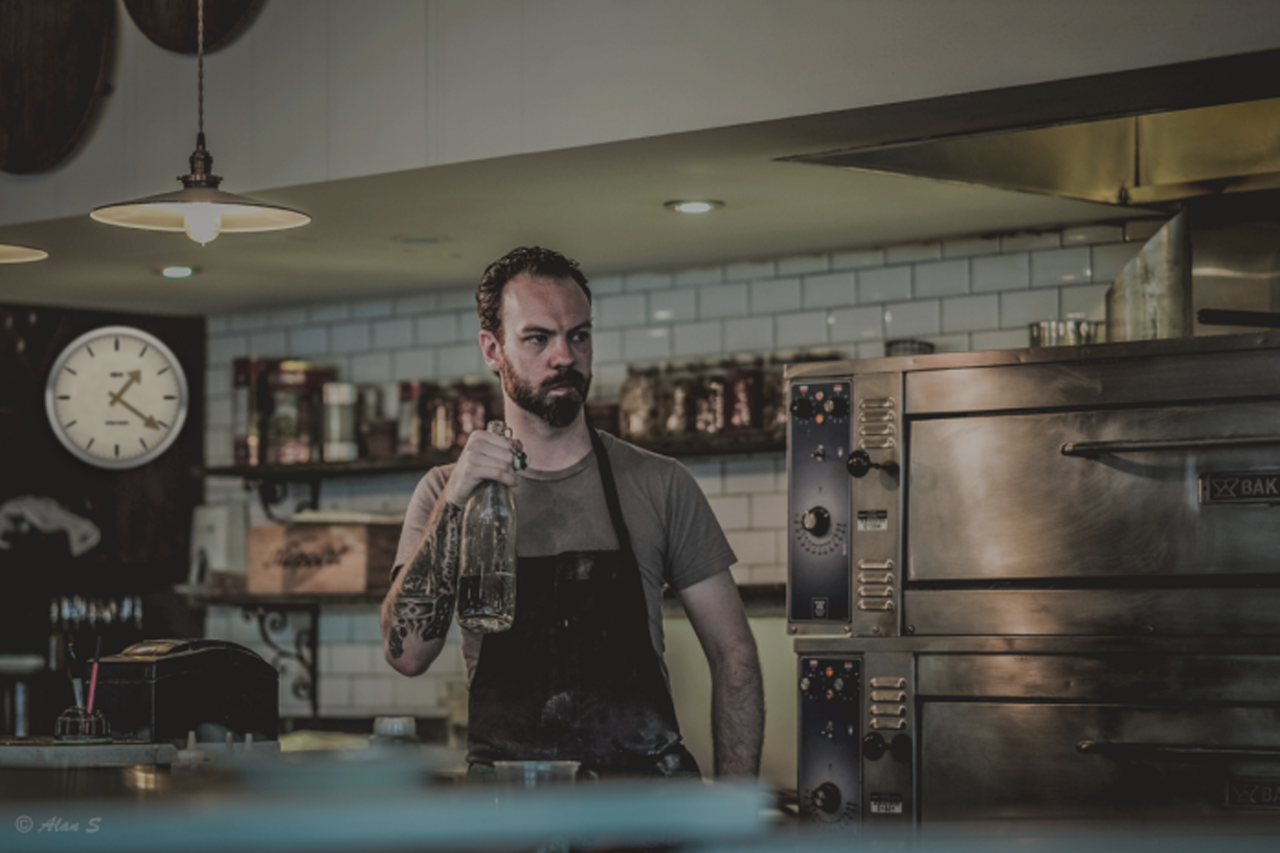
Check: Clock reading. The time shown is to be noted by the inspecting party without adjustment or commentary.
1:21
